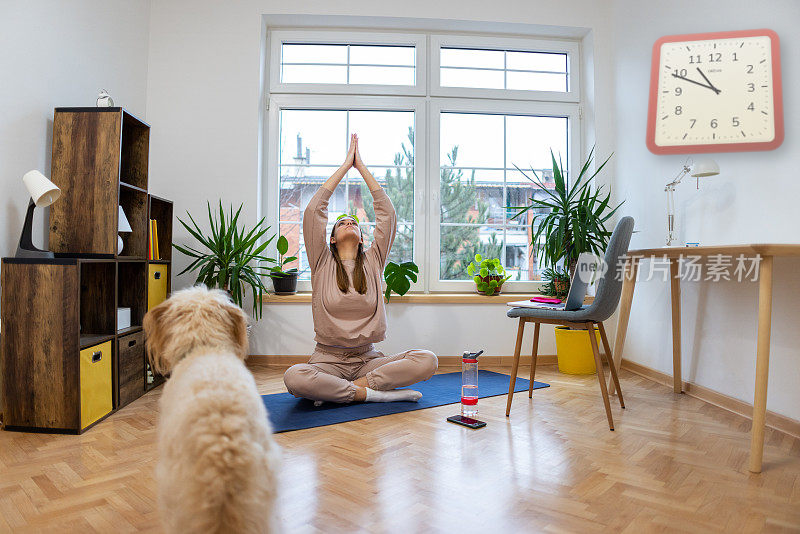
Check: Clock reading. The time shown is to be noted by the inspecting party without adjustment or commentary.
10:49
